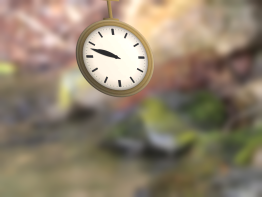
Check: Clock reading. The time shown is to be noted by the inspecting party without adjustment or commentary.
9:48
